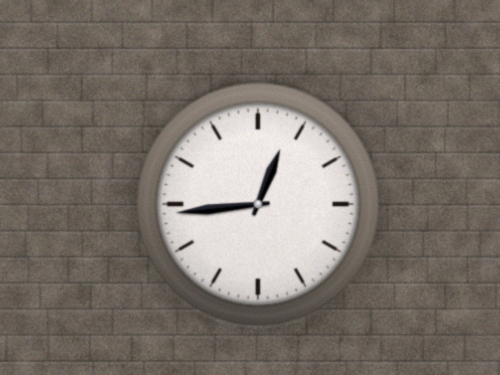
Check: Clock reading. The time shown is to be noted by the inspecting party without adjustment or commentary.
12:44
